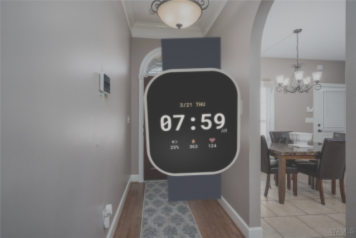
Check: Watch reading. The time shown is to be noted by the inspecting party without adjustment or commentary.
7:59
